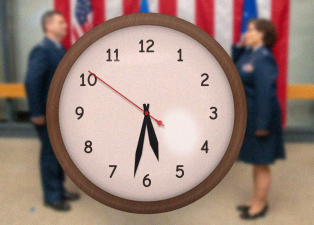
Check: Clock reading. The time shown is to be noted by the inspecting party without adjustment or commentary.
5:31:51
